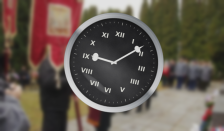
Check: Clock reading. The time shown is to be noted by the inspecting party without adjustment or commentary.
9:08
